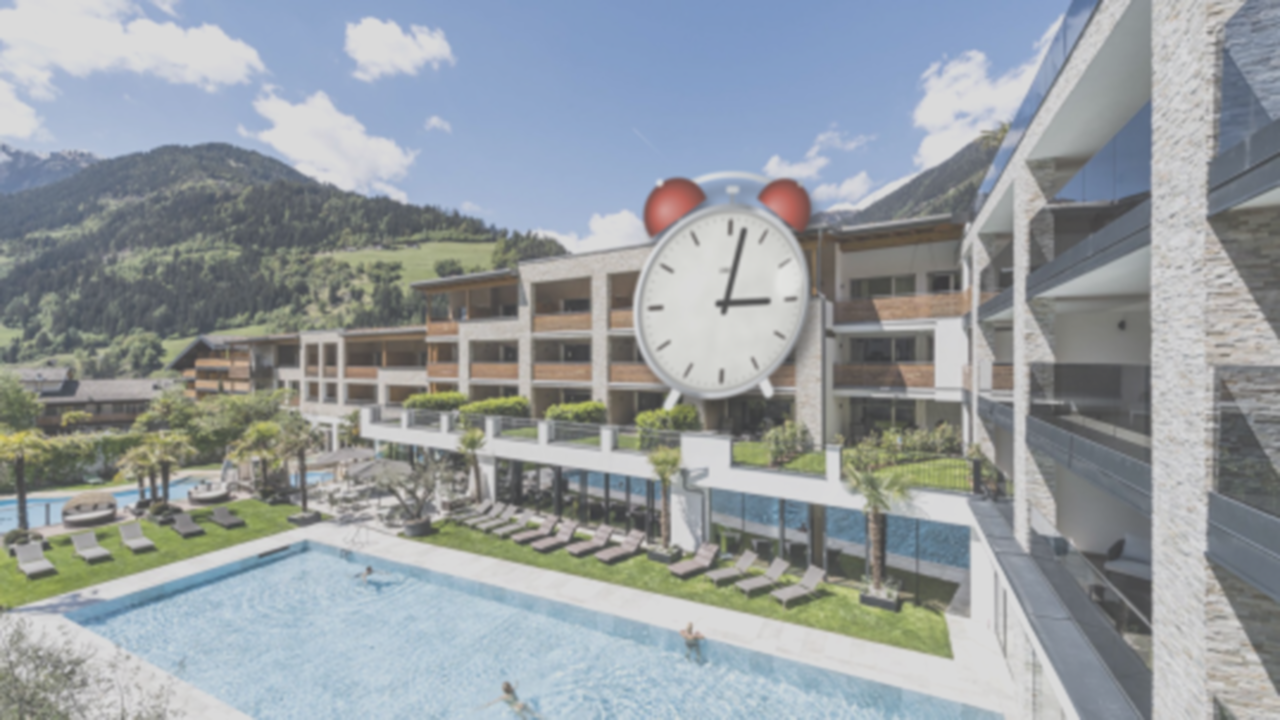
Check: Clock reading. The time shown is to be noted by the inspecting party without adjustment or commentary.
3:02
